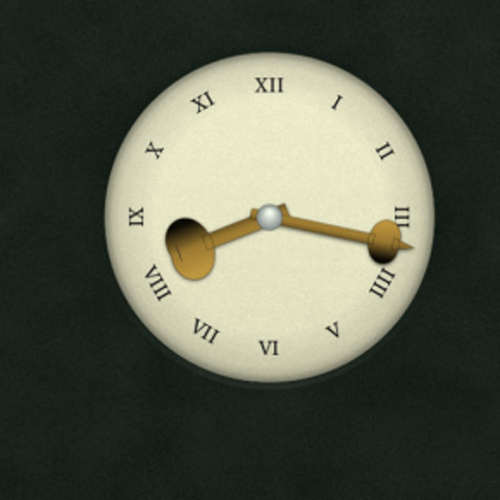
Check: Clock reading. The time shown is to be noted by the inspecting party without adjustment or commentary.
8:17
